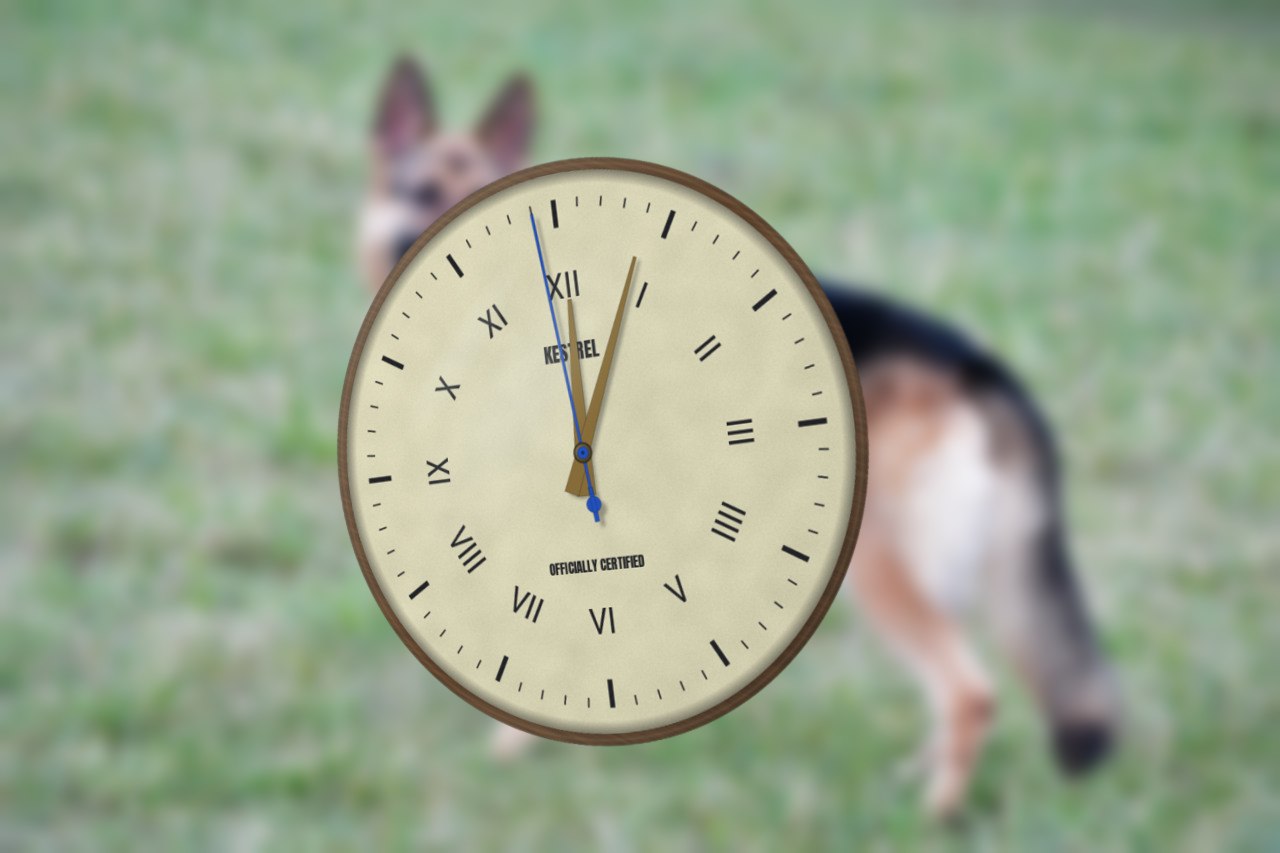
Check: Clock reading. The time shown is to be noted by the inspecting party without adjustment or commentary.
12:03:59
